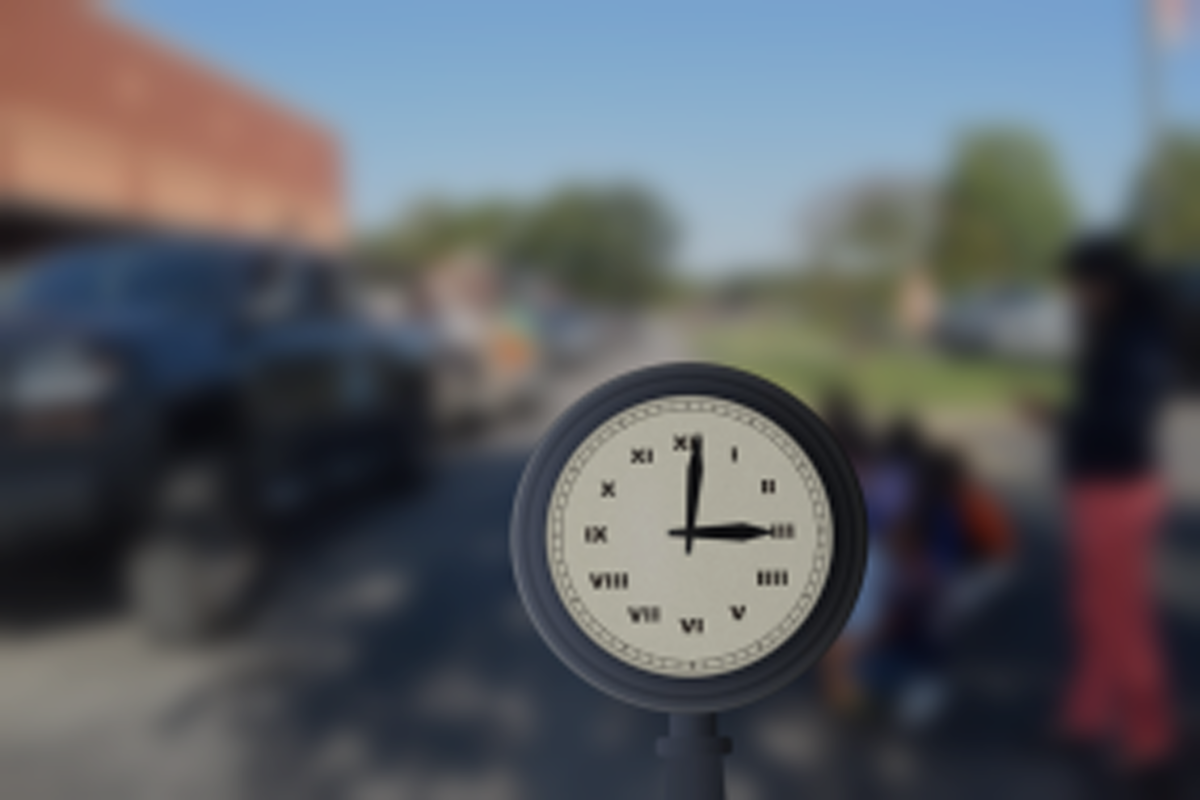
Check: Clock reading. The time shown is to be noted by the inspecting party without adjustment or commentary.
3:01
